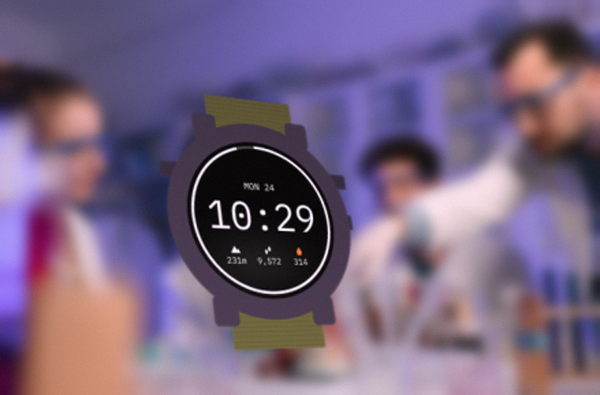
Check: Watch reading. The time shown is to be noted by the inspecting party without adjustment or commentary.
10:29
